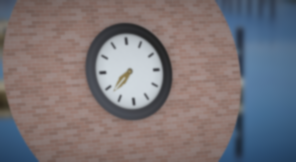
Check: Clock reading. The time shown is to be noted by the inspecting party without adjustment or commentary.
7:38
